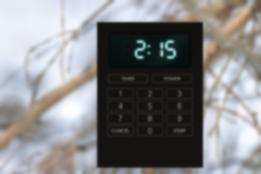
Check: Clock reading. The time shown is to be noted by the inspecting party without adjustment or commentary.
2:15
